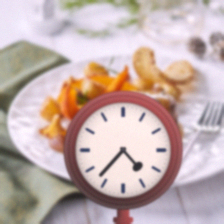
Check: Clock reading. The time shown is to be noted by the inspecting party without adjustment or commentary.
4:37
